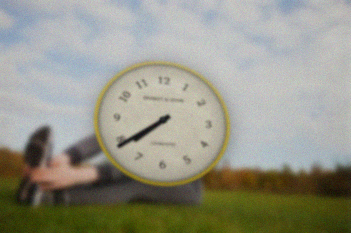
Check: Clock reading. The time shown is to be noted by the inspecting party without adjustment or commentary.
7:39
